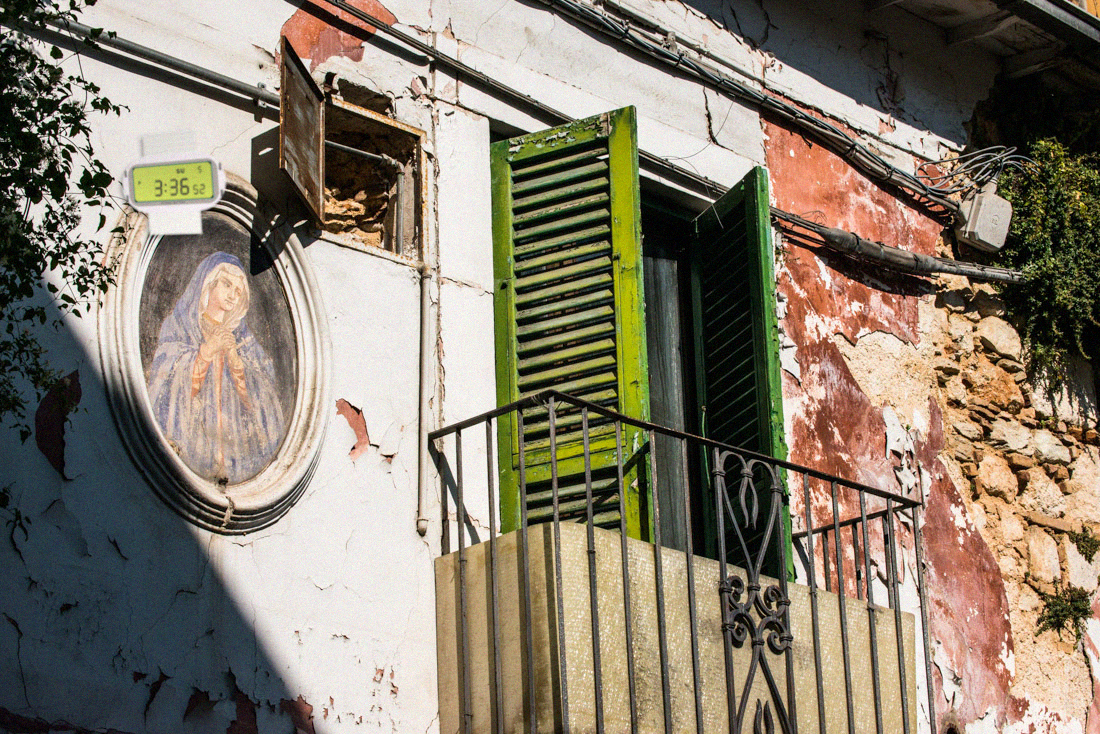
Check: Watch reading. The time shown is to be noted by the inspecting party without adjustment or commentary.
3:36
